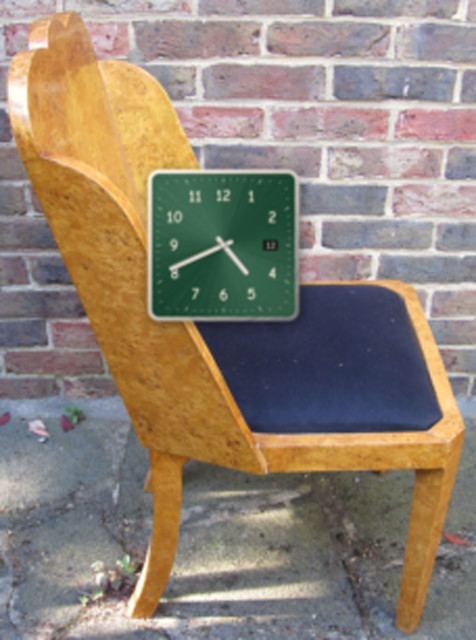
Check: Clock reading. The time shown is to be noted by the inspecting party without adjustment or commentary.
4:41
